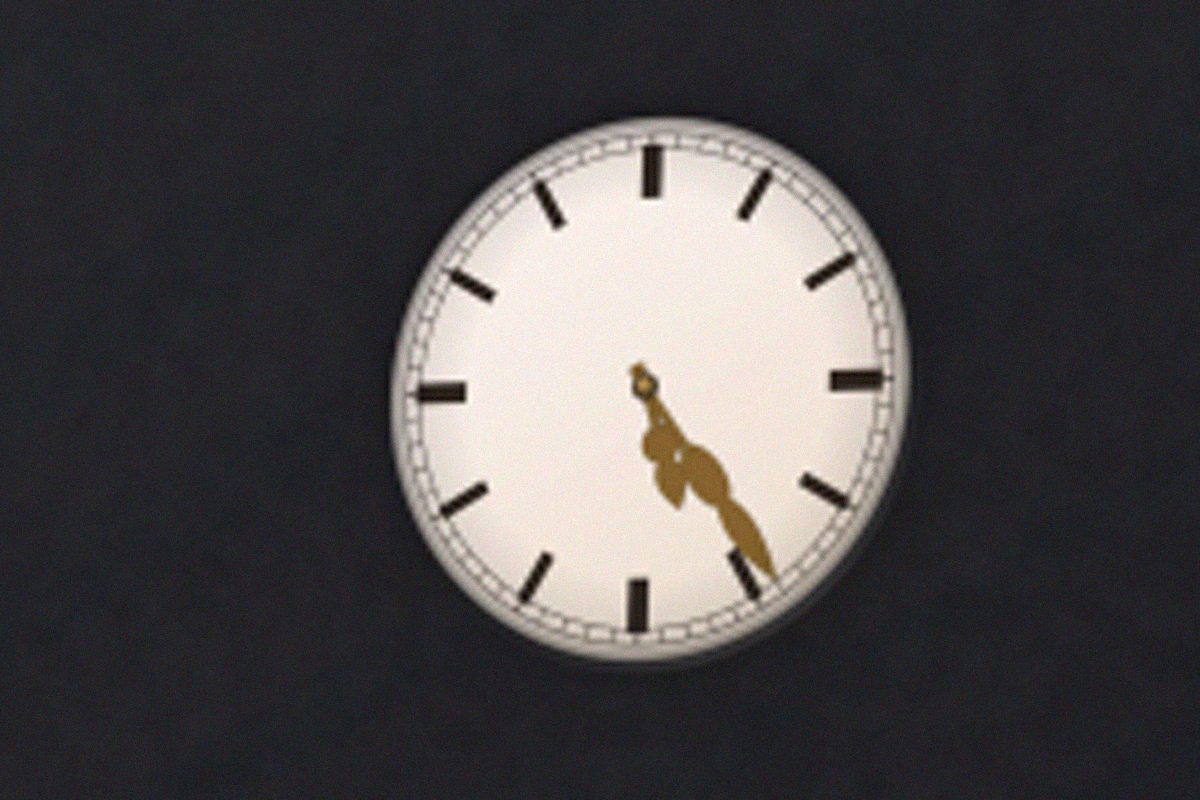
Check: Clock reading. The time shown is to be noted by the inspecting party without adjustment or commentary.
5:24
